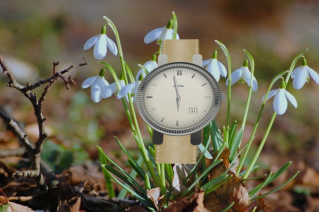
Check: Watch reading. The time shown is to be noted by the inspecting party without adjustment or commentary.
5:58
